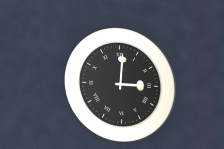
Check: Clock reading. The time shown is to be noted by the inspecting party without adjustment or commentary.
3:01
